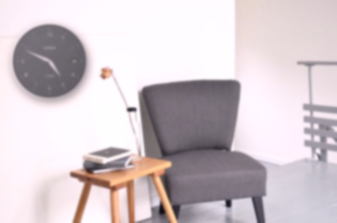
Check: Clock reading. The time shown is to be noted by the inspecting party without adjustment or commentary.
4:49
